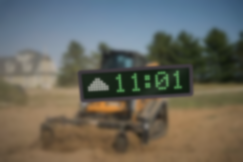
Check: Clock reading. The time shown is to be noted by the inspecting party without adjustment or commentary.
11:01
